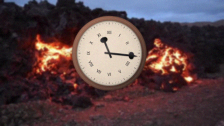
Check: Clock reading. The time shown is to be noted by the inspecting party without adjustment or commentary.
11:16
